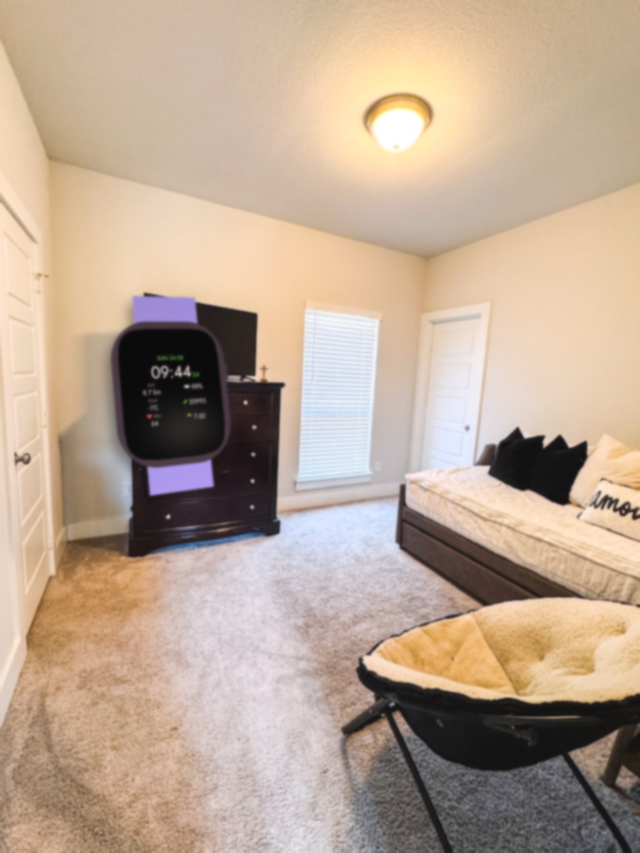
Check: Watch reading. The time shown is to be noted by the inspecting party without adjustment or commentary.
9:44
